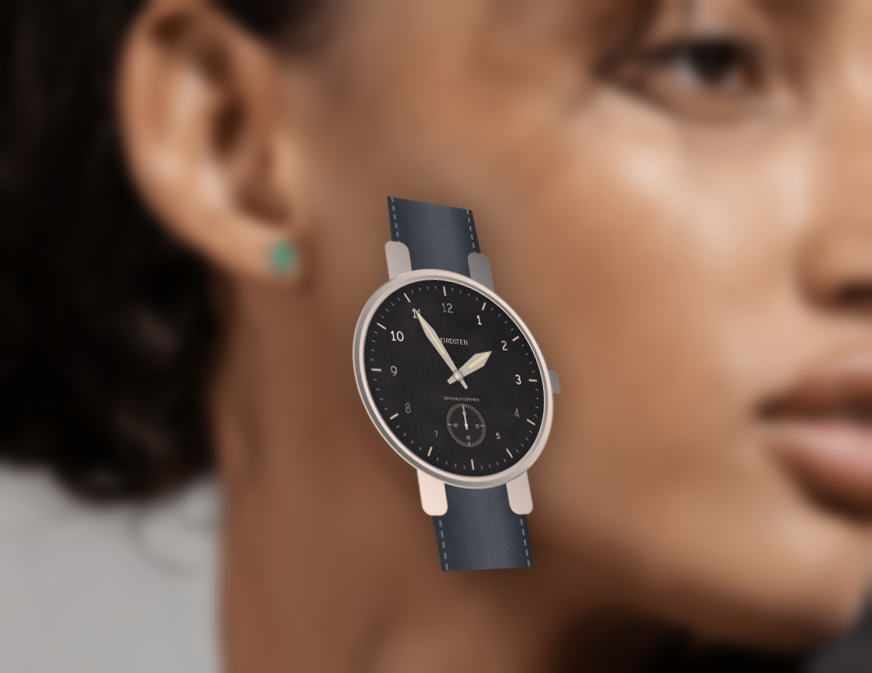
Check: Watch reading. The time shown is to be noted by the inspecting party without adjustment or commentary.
1:55
